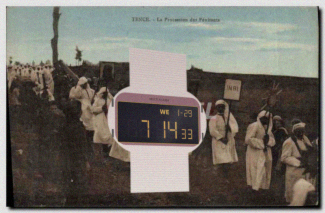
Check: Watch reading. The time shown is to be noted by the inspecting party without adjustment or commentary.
7:14:33
